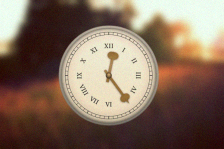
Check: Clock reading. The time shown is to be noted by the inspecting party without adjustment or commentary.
12:24
